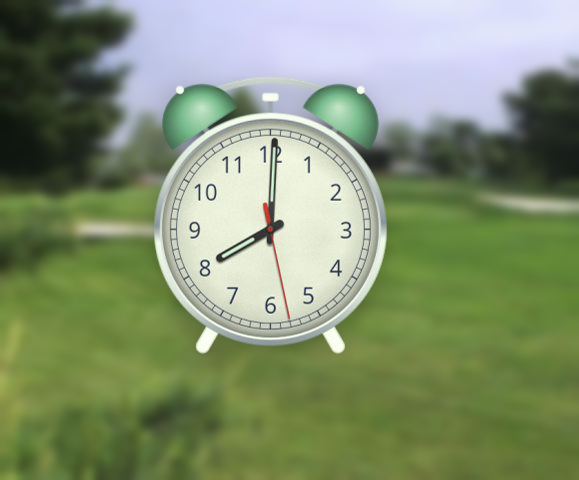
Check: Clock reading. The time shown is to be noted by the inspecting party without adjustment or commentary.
8:00:28
